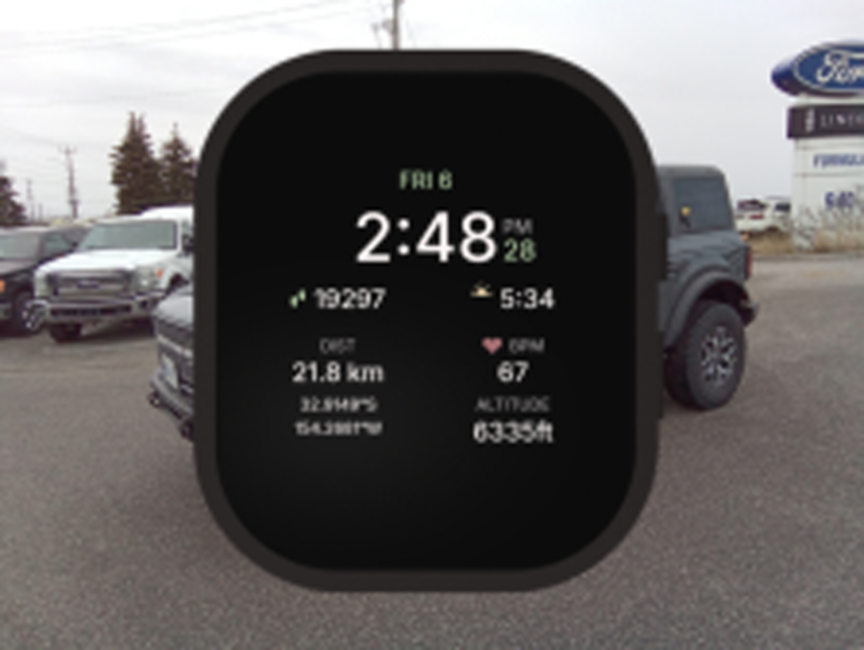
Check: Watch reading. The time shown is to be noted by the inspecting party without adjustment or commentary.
2:48
